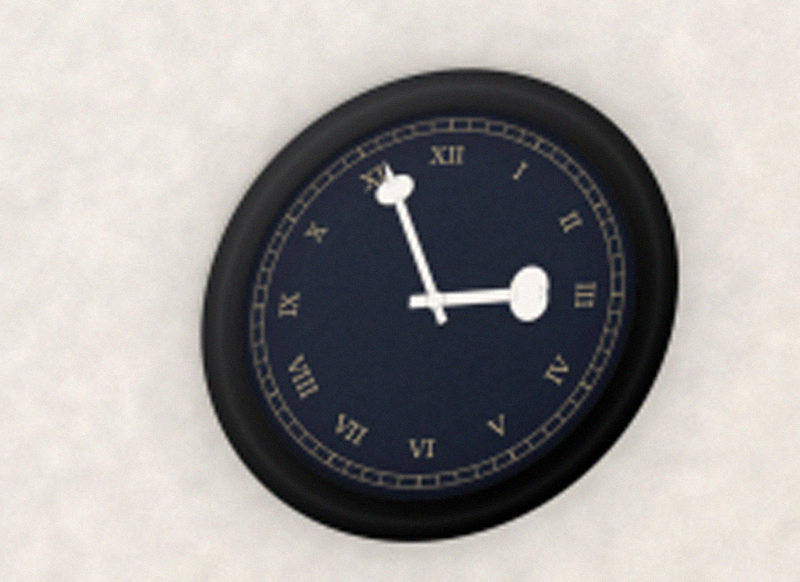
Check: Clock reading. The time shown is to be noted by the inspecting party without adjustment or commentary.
2:56
